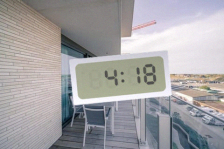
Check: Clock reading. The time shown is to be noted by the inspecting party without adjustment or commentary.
4:18
